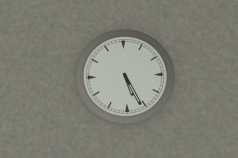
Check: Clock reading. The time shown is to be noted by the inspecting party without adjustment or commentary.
5:26
